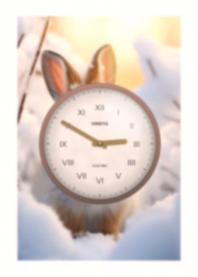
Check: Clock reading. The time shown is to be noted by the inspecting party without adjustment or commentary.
2:50
